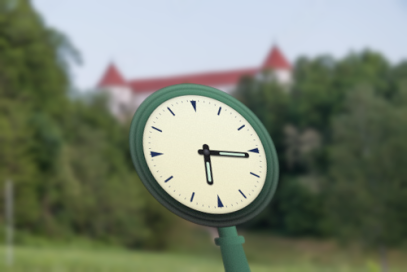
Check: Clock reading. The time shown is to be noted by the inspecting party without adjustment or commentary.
6:16
